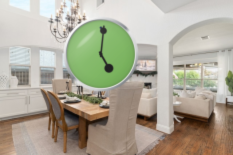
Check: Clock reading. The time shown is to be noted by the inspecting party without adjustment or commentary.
5:01
